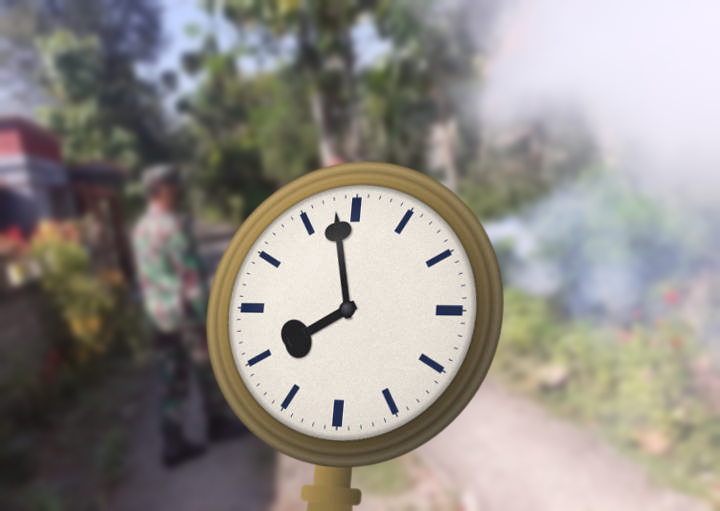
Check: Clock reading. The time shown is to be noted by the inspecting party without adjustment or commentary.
7:58
